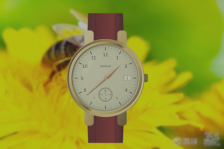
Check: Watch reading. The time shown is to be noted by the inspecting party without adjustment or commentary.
1:38
